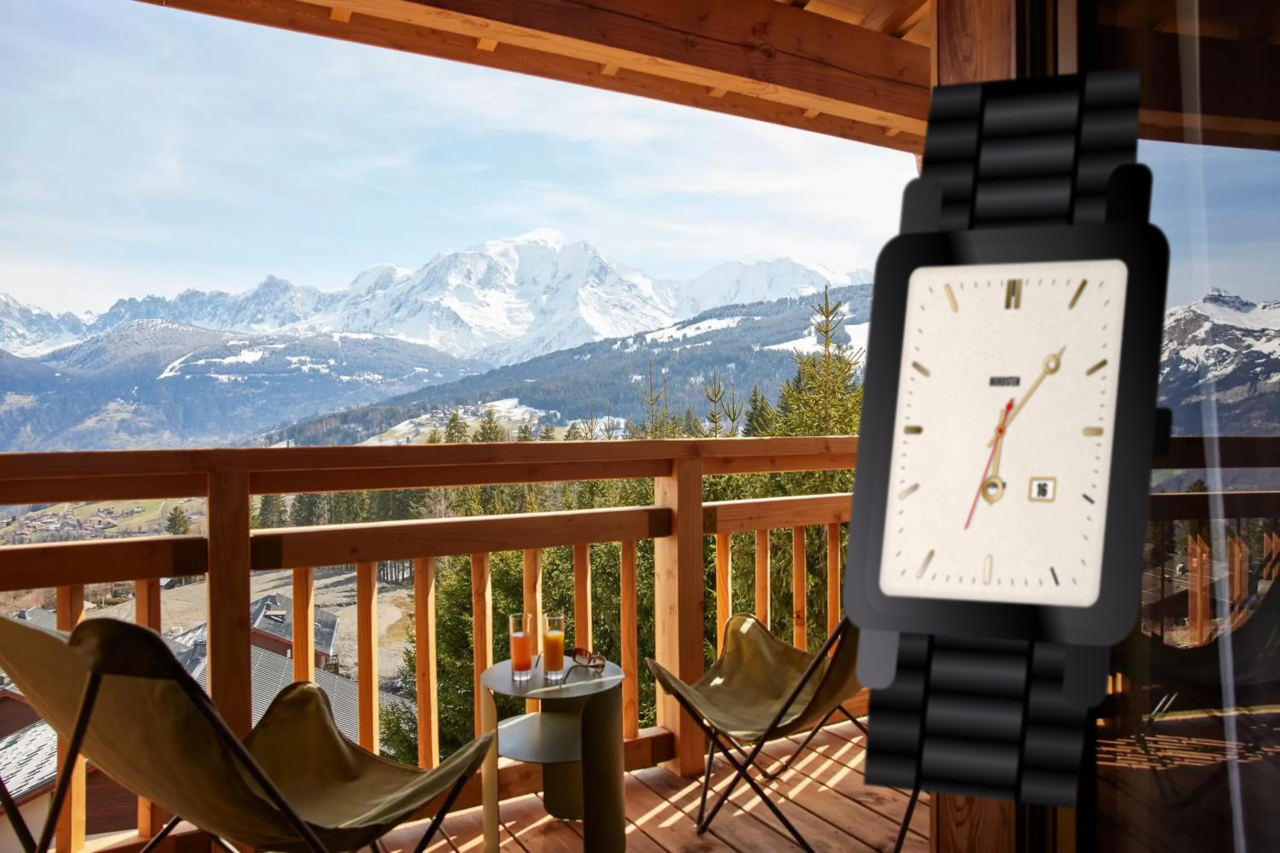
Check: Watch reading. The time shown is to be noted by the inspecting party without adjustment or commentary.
6:06:33
